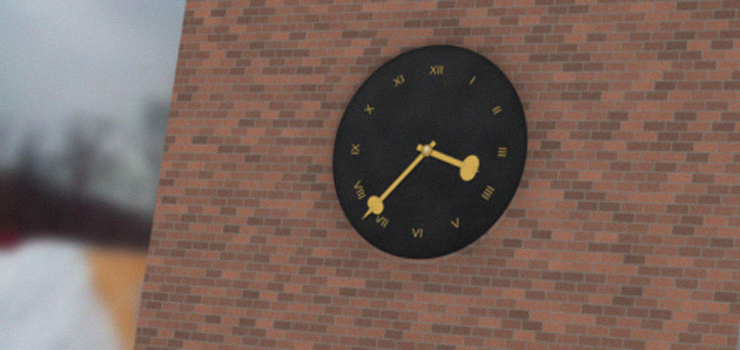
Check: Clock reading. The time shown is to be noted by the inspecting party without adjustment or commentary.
3:37
